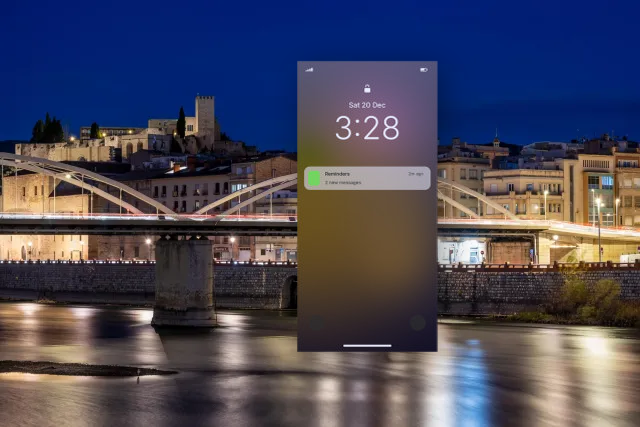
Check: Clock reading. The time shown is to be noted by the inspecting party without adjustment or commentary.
3:28
